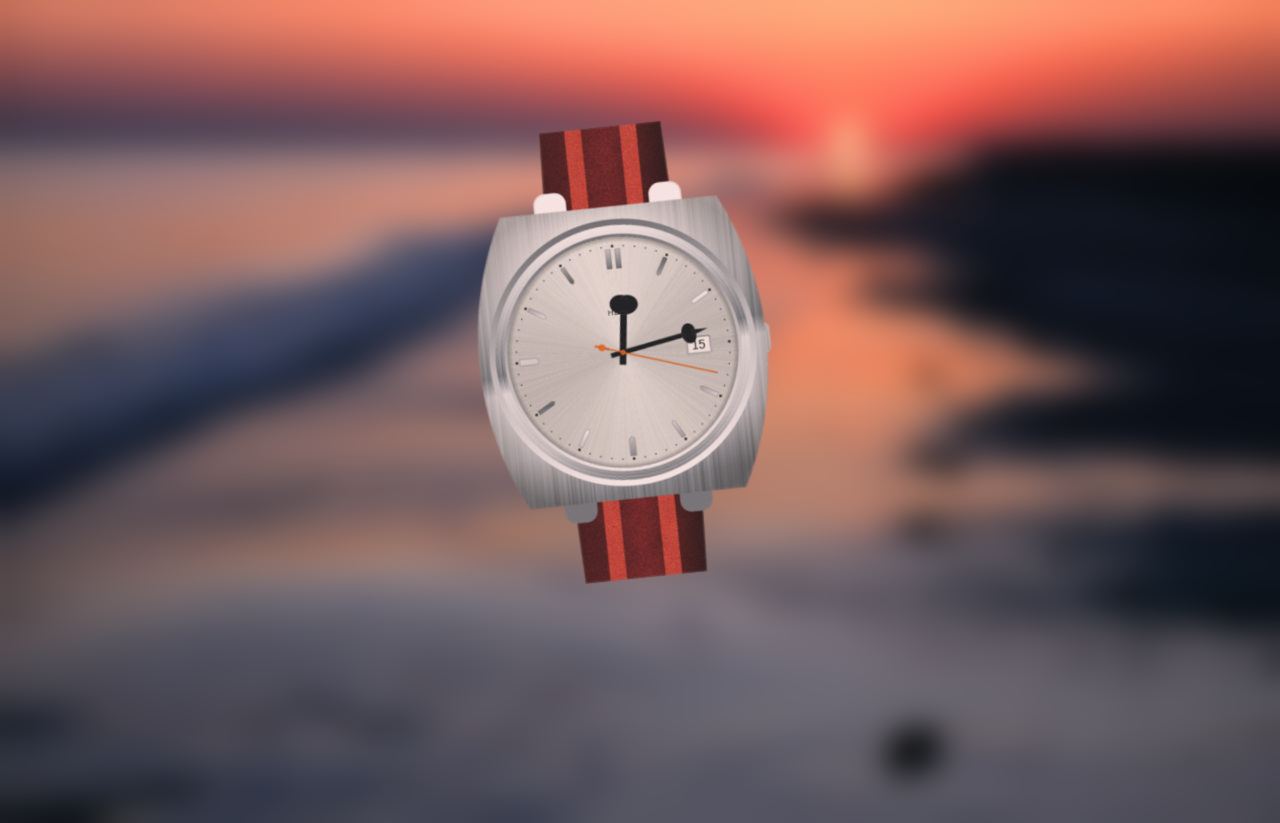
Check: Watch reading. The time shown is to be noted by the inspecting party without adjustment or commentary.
12:13:18
